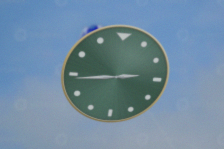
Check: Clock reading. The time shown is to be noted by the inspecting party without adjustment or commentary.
2:44
